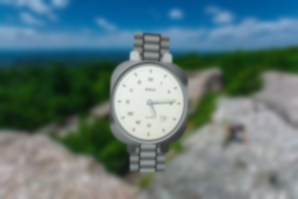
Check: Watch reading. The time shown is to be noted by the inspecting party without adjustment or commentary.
5:14
